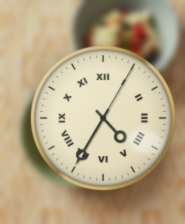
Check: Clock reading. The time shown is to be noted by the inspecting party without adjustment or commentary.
4:35:05
